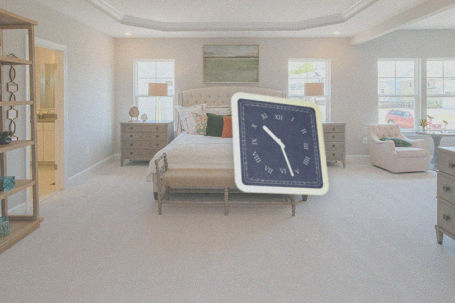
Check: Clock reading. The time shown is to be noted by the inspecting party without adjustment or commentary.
10:27
